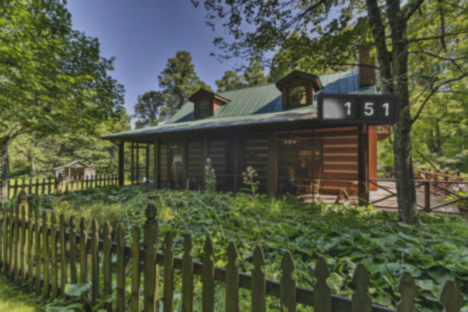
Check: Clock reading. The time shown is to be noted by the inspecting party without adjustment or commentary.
1:51
